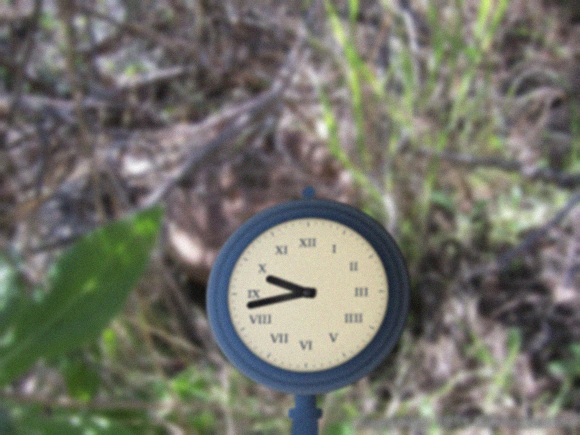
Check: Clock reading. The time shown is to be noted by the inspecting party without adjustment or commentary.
9:43
